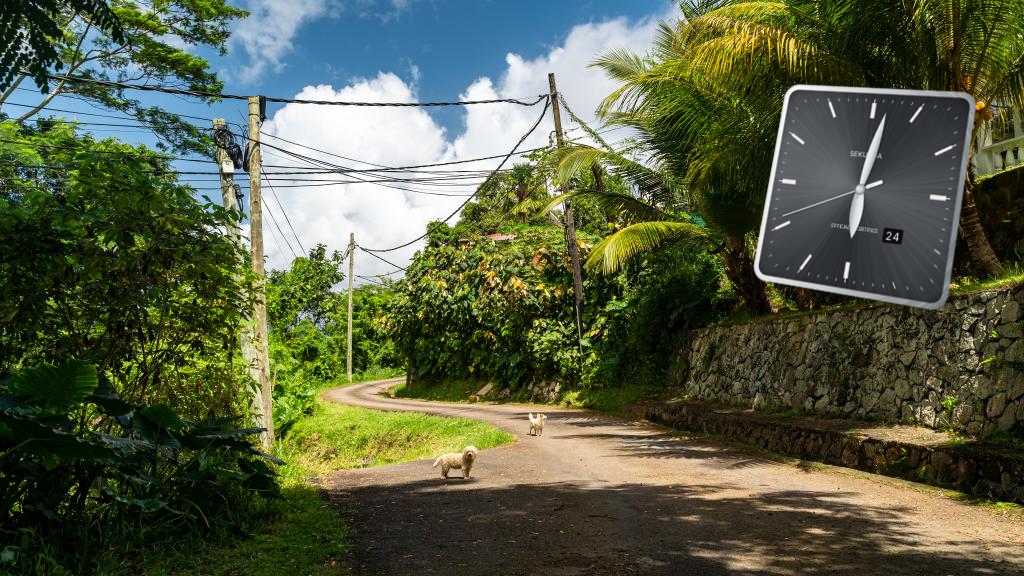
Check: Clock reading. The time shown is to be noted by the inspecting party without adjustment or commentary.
6:01:41
